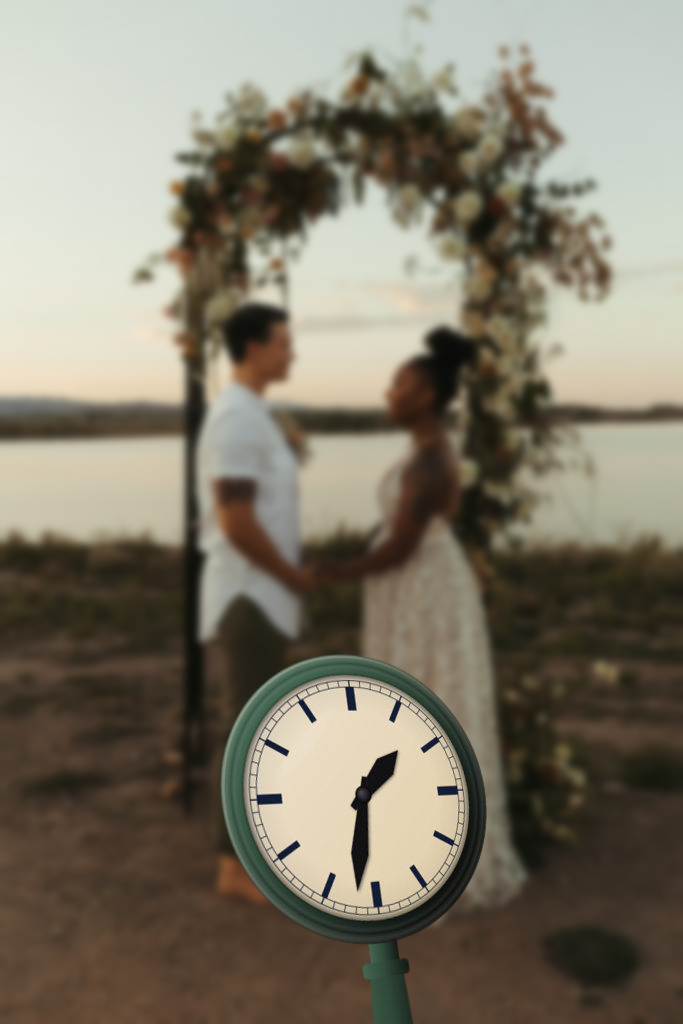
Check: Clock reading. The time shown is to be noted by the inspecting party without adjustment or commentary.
1:32
